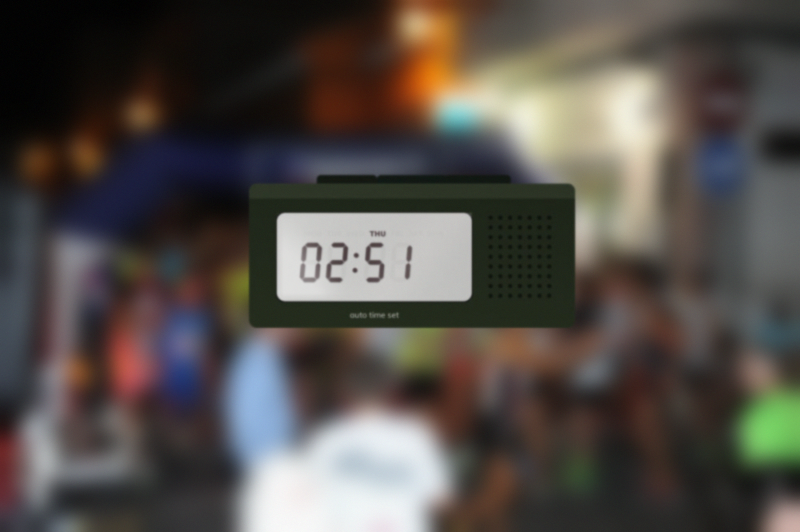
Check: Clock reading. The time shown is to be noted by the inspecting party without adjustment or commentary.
2:51
